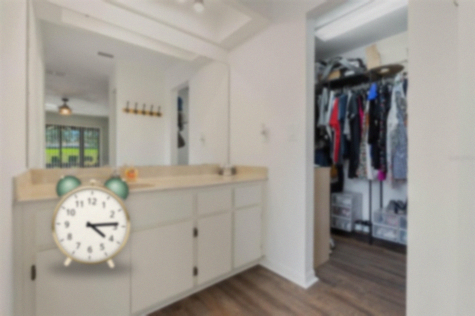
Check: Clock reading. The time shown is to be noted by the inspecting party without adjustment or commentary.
4:14
